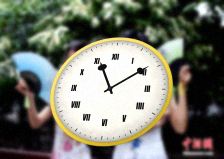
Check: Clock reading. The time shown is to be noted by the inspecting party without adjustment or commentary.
11:09
